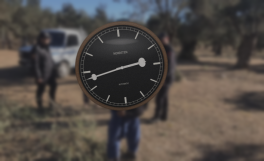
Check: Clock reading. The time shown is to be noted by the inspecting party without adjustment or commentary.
2:43
